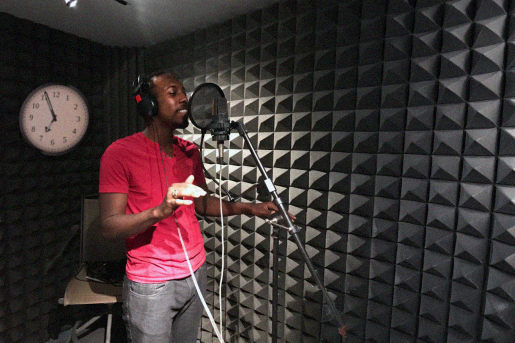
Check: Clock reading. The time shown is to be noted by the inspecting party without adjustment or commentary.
6:56
